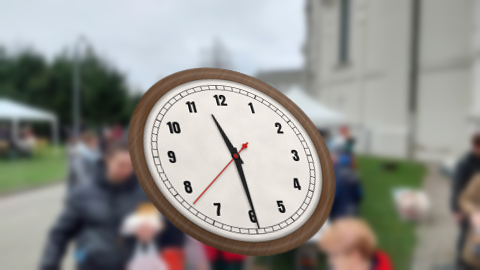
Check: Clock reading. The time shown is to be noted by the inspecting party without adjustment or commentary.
11:29:38
